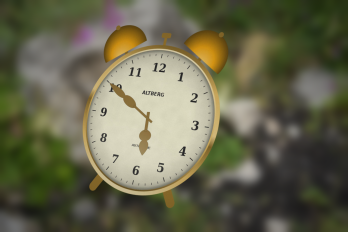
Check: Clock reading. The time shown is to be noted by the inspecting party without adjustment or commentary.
5:50
